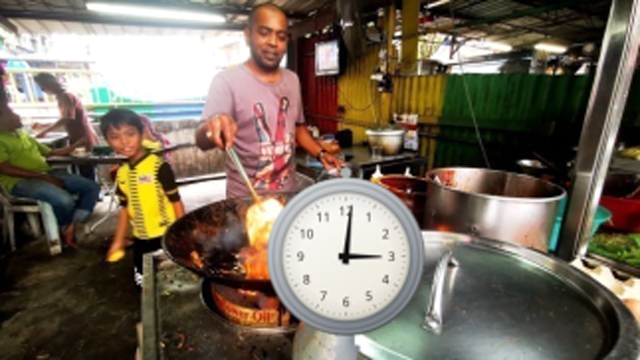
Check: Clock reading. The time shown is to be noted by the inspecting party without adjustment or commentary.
3:01
